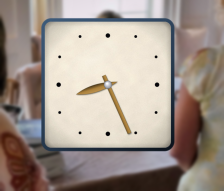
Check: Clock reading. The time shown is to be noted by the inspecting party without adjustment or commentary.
8:26
